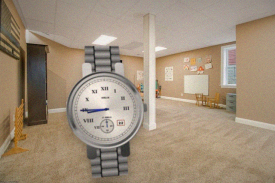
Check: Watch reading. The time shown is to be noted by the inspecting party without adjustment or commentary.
8:45
